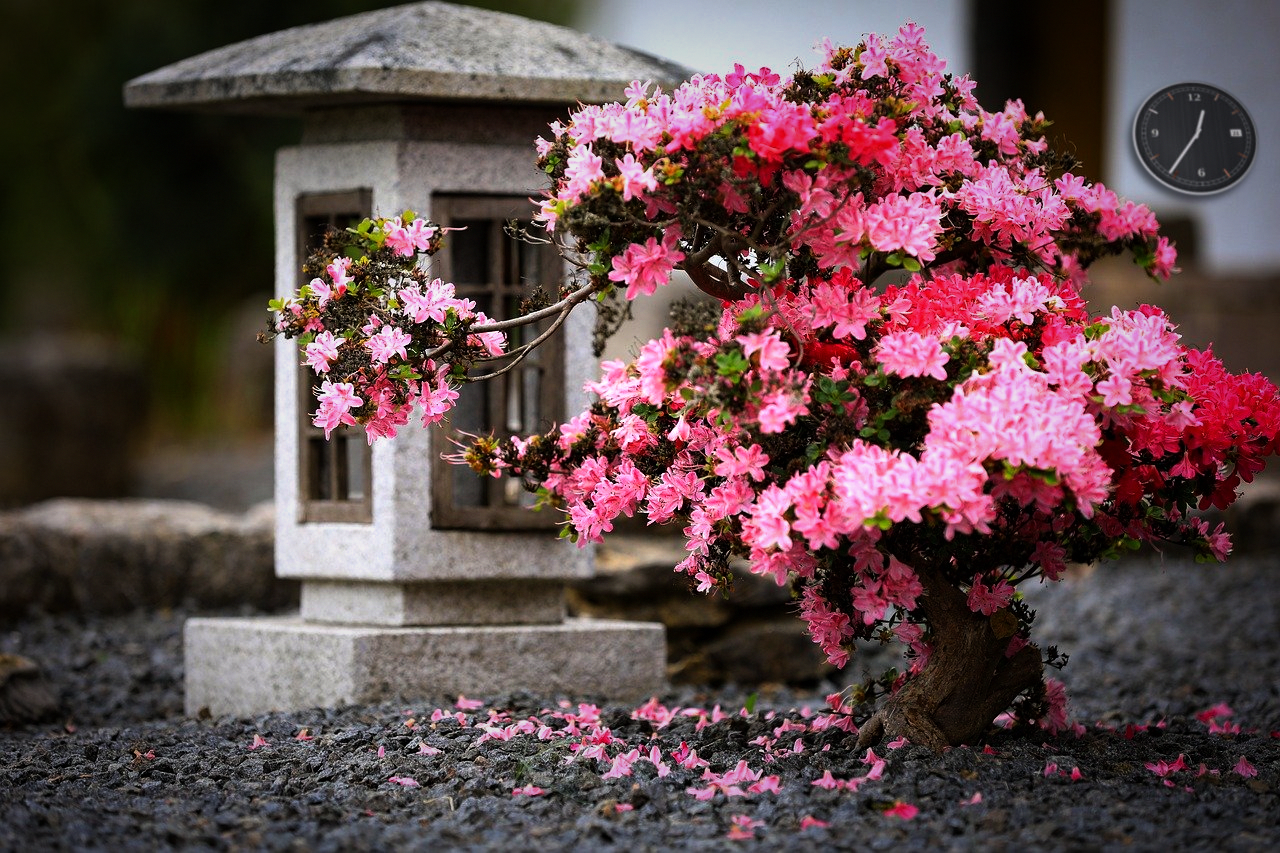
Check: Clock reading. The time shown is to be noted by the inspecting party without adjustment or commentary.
12:36
